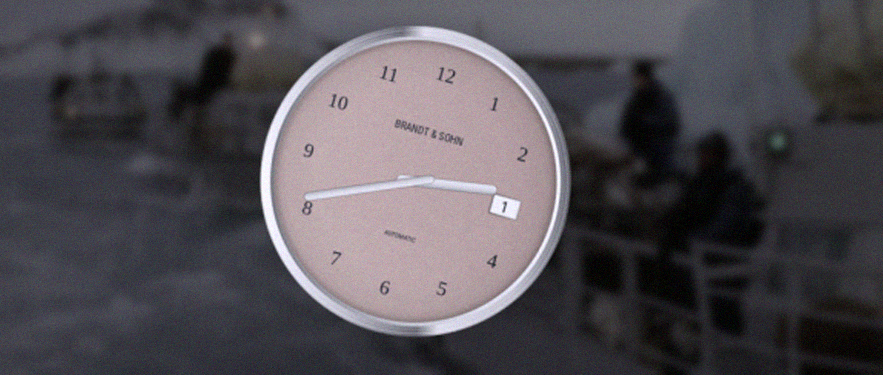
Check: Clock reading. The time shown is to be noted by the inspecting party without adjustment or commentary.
2:41
